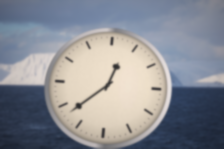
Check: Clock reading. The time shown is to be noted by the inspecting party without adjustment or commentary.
12:38
